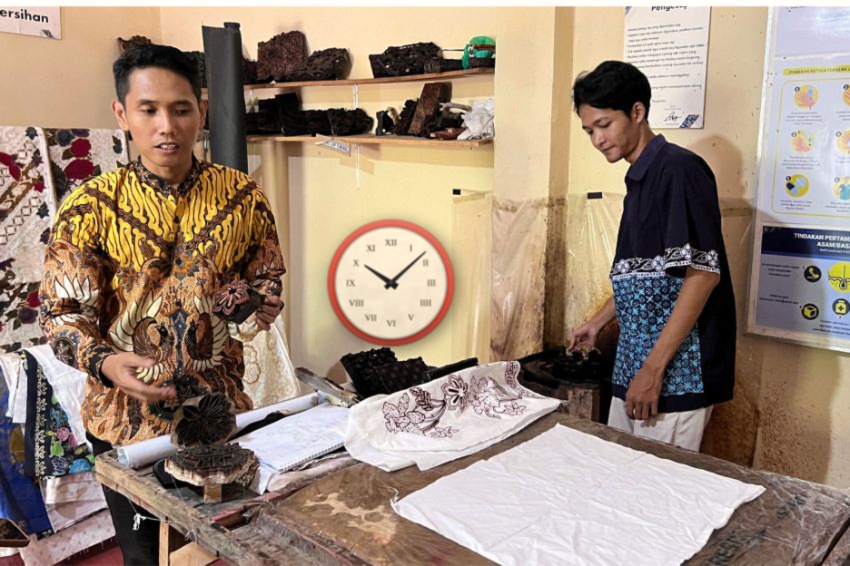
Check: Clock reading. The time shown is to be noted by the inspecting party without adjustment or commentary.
10:08
